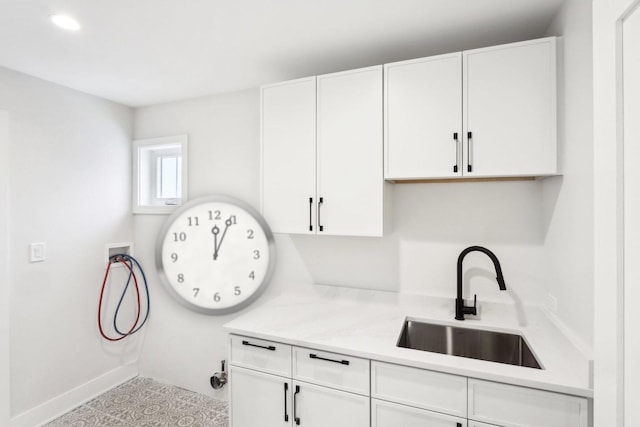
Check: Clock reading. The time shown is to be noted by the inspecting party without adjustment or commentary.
12:04
